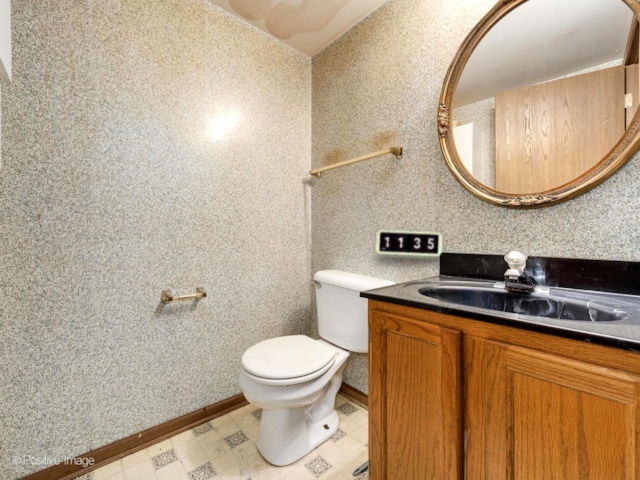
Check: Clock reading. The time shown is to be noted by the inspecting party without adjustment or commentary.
11:35
